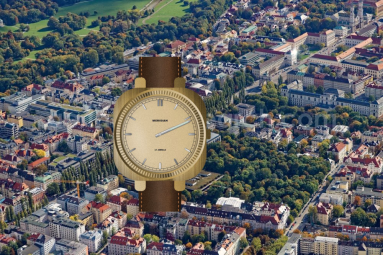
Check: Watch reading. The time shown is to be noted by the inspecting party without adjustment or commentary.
2:11
